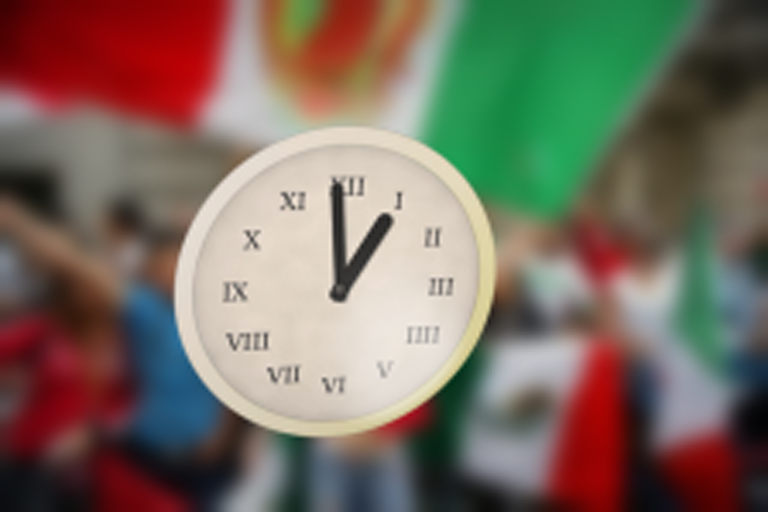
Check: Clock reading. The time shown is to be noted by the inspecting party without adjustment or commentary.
12:59
